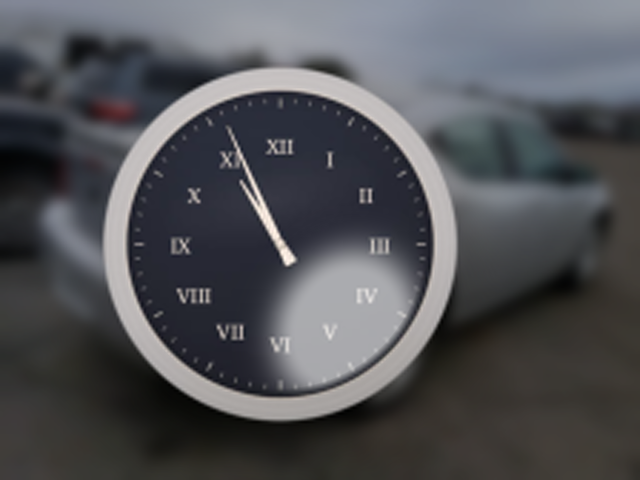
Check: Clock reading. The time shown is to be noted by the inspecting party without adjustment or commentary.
10:56
